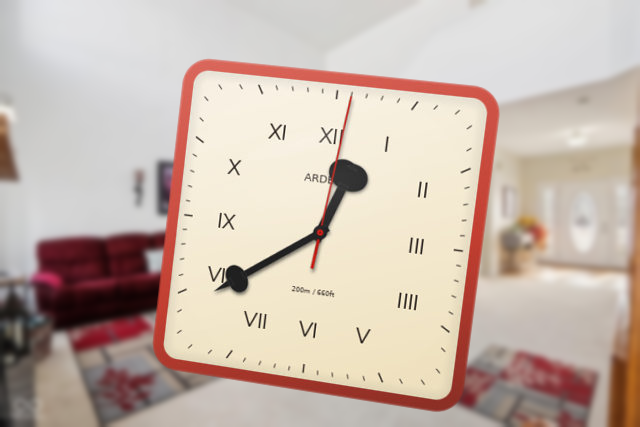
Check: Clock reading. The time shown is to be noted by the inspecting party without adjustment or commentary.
12:39:01
